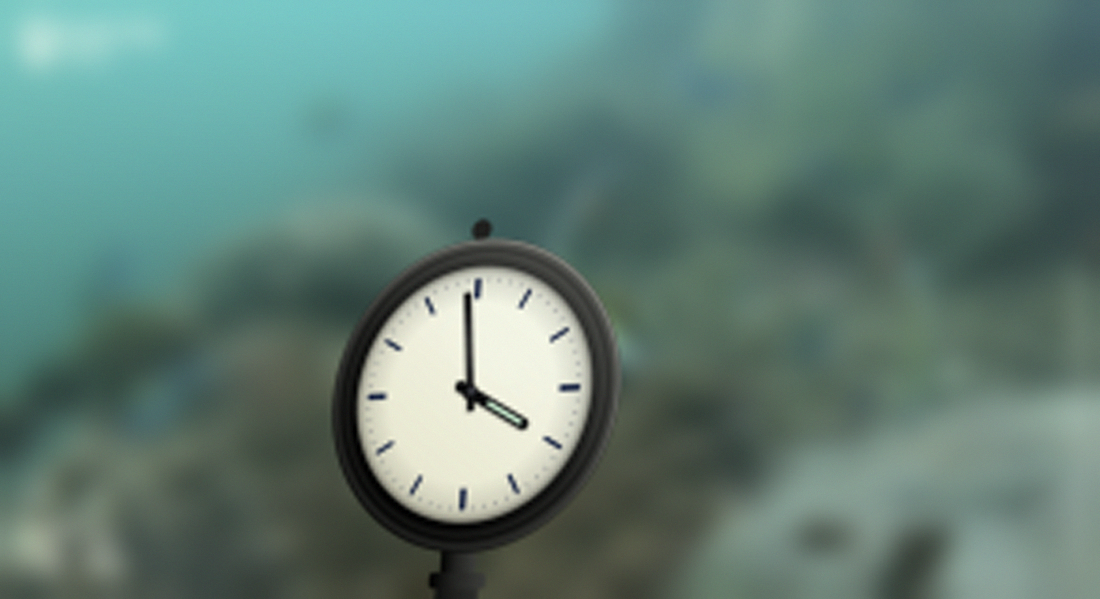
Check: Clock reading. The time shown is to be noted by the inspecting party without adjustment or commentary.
3:59
